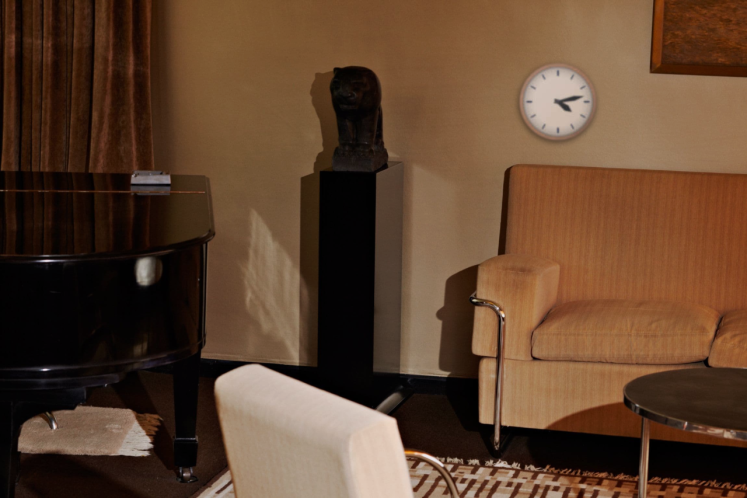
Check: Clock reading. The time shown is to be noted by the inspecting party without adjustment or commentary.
4:13
